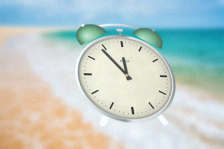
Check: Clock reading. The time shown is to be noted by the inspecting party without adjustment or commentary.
11:54
